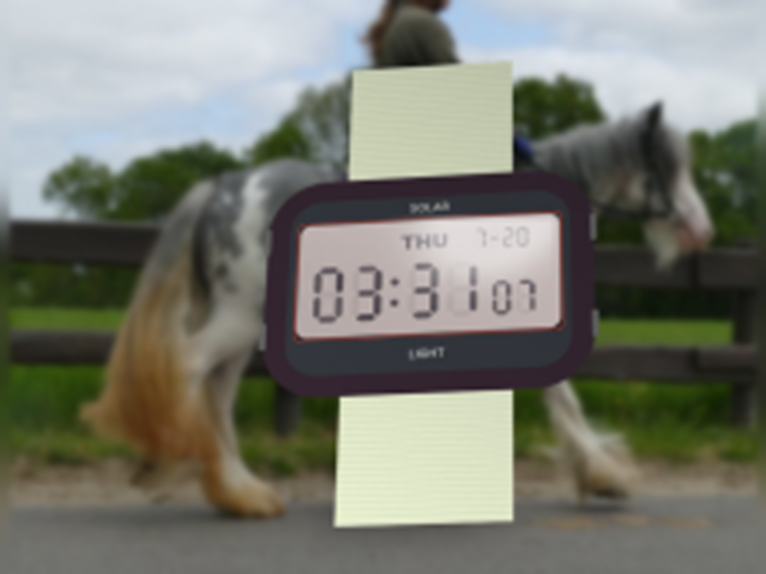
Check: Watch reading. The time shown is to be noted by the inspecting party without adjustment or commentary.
3:31:07
